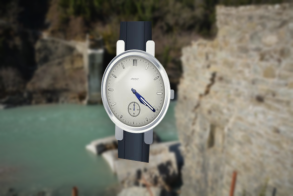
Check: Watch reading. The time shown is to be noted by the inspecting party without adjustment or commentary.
4:21
